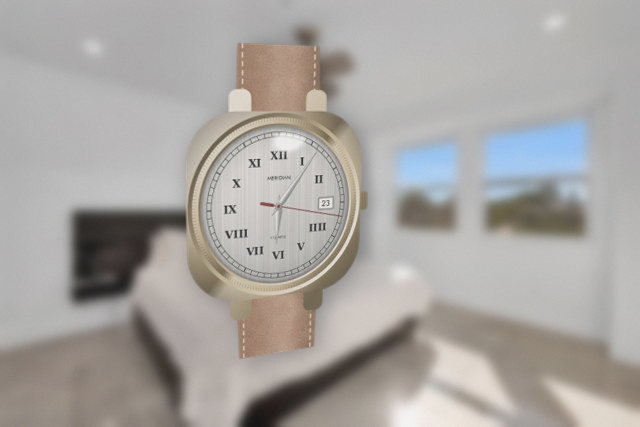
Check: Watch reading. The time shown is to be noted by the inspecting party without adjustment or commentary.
6:06:17
